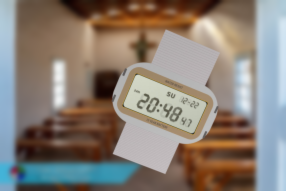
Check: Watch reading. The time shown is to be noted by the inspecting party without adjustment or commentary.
20:48:47
